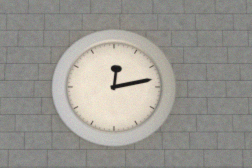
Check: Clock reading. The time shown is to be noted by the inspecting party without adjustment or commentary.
12:13
